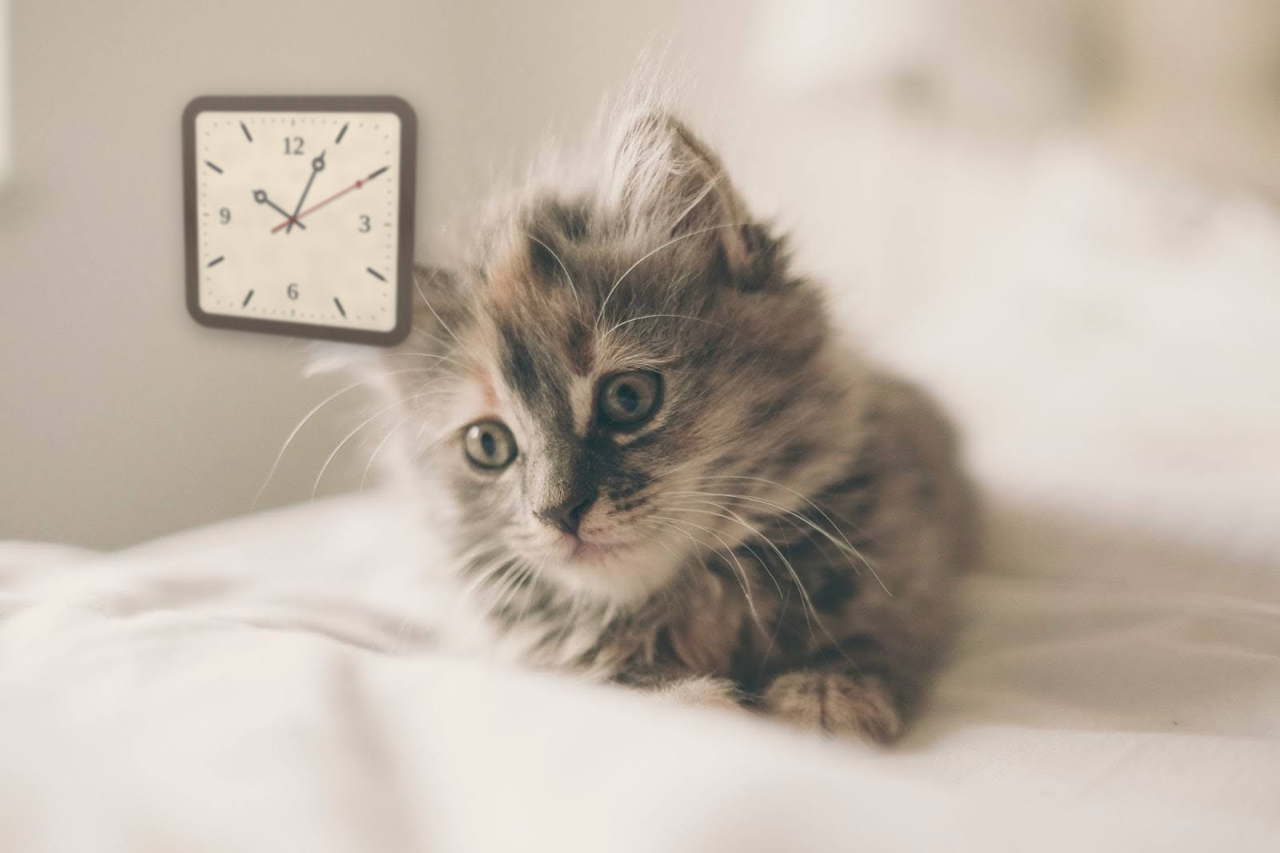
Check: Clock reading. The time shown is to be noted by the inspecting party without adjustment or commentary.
10:04:10
